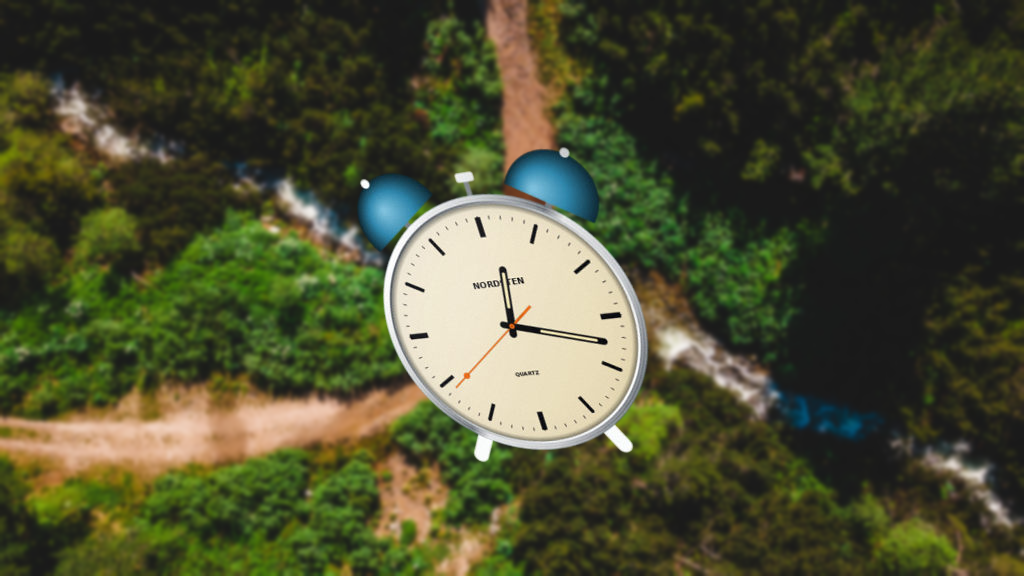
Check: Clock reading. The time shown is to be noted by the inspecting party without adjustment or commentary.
12:17:39
